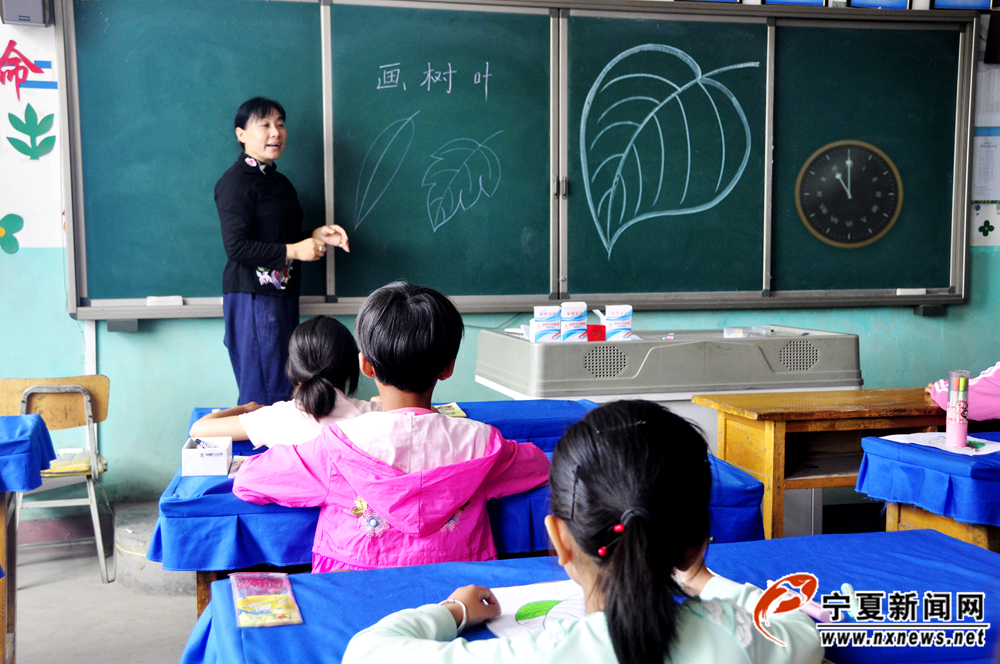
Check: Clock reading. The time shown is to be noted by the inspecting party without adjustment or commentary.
11:00
